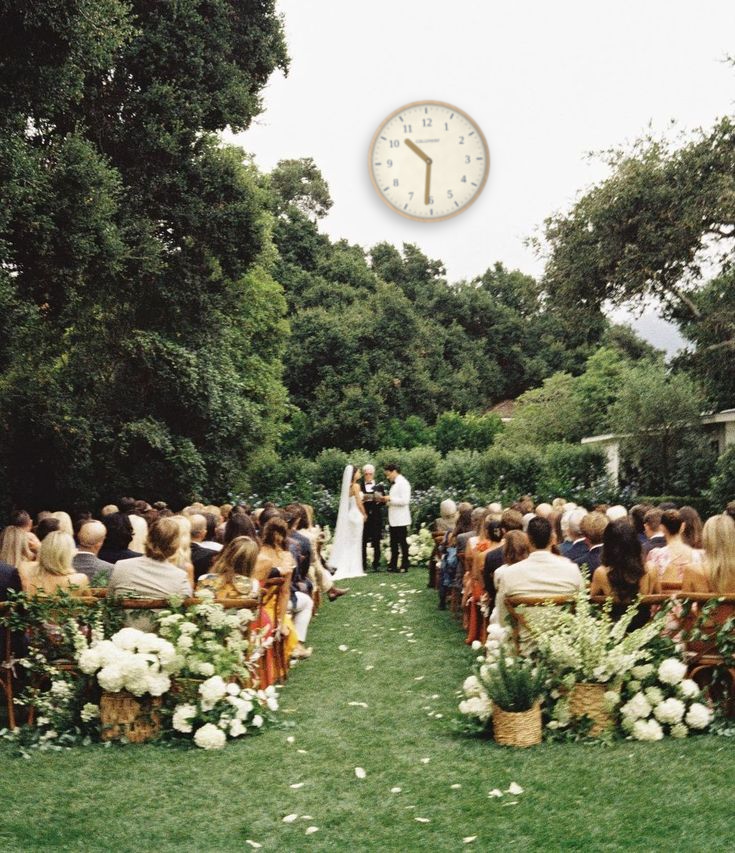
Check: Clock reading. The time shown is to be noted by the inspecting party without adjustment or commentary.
10:31
